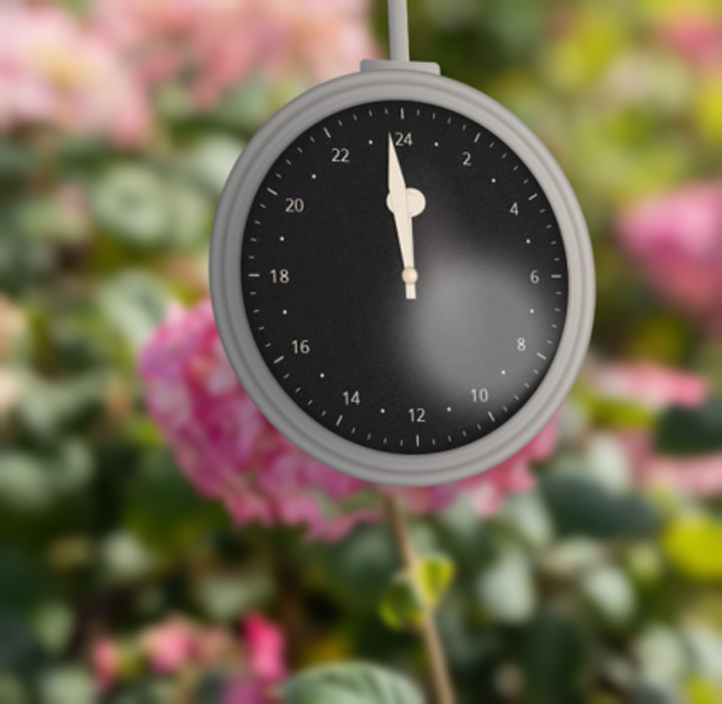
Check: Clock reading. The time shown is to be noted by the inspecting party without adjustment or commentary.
23:59
